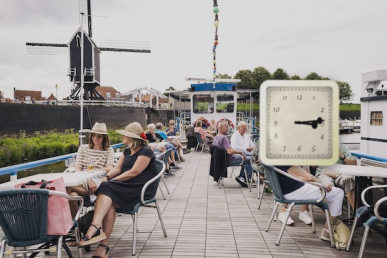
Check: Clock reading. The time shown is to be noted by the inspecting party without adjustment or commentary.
3:14
